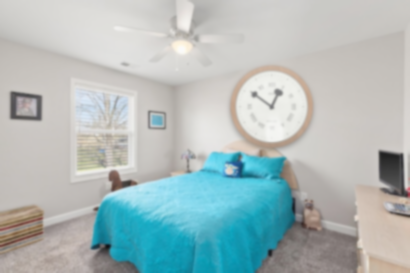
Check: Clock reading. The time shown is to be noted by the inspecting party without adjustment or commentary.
12:51
